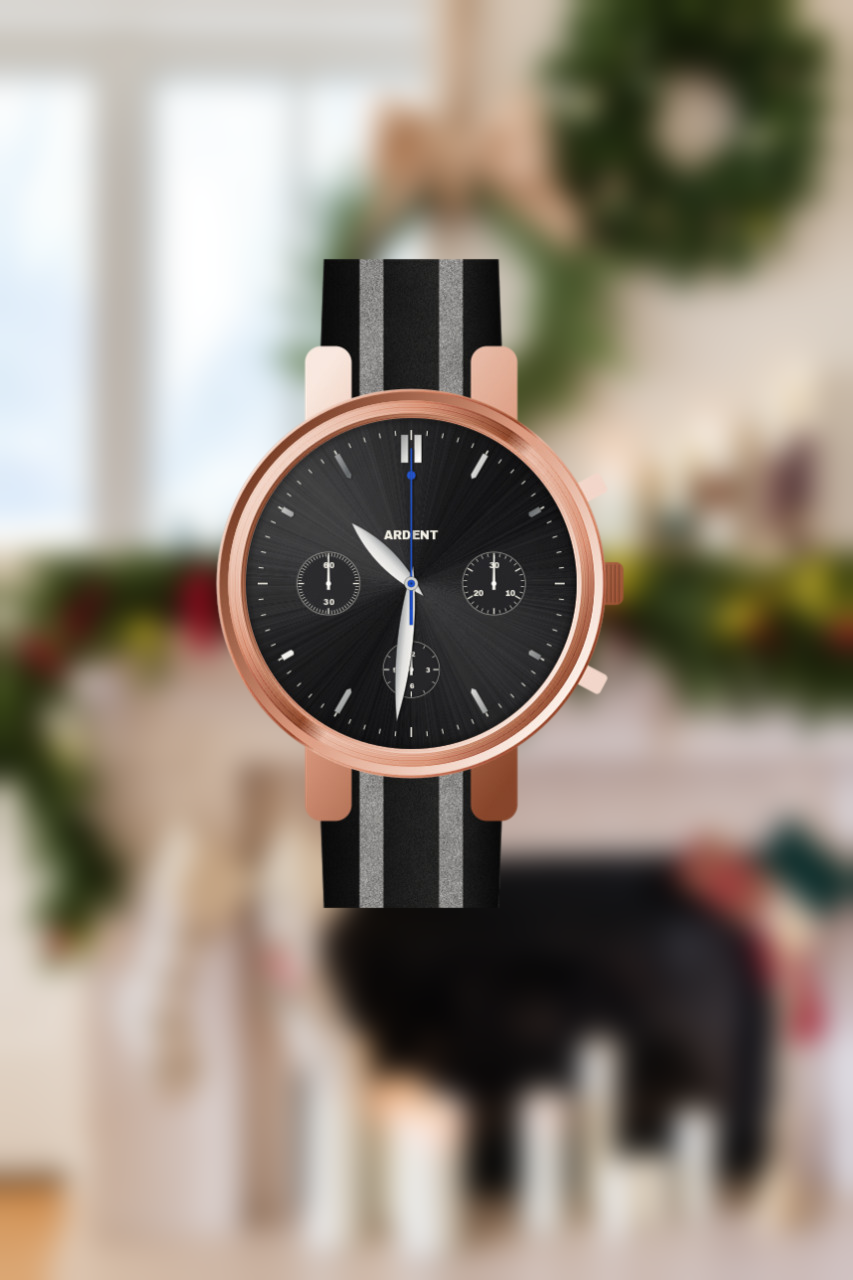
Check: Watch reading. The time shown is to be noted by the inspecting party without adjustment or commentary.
10:31
